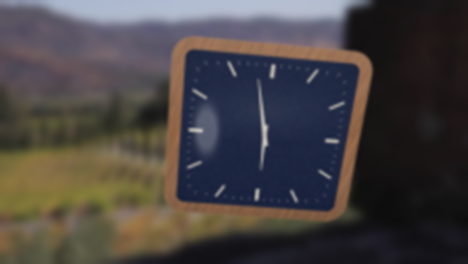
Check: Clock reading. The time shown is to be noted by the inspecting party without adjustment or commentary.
5:58
